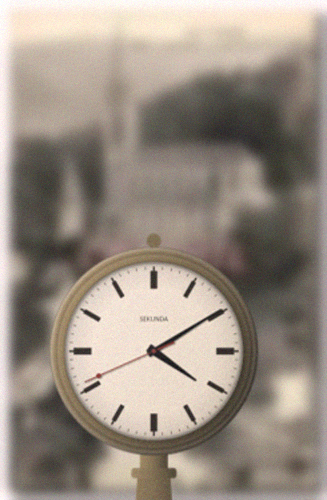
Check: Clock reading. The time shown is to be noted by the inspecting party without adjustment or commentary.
4:09:41
